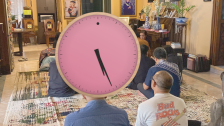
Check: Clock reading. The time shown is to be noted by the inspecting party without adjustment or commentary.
5:26
